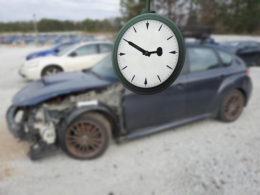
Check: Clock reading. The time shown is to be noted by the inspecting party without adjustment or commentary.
2:50
